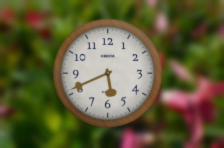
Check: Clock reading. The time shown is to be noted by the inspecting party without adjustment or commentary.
5:41
